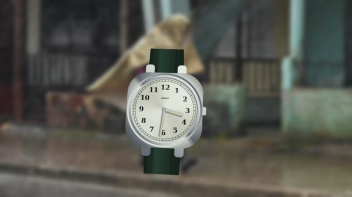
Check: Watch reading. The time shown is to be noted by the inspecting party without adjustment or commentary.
3:31
